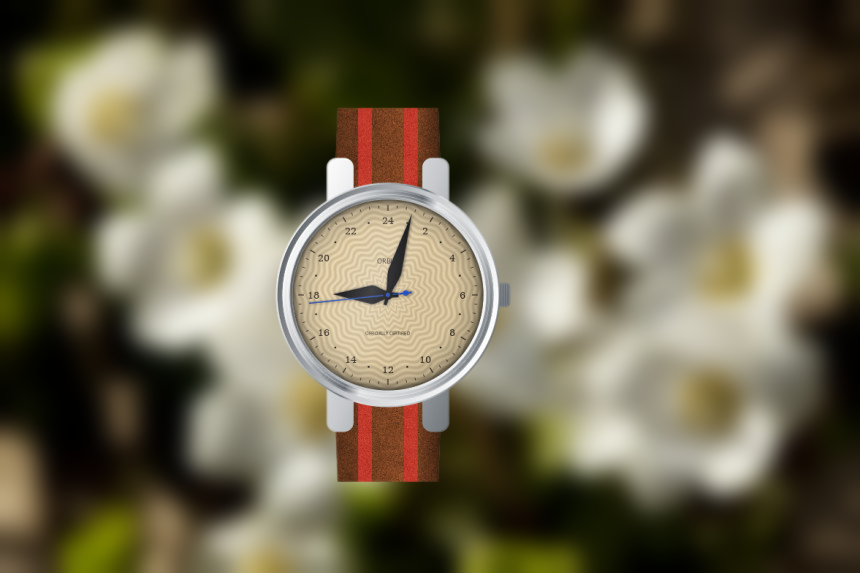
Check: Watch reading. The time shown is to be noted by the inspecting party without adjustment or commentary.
18:02:44
